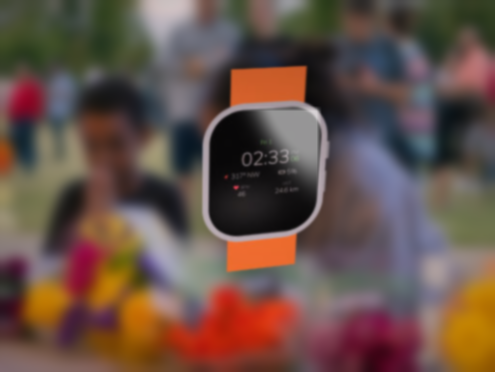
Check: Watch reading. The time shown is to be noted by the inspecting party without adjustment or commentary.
2:33
